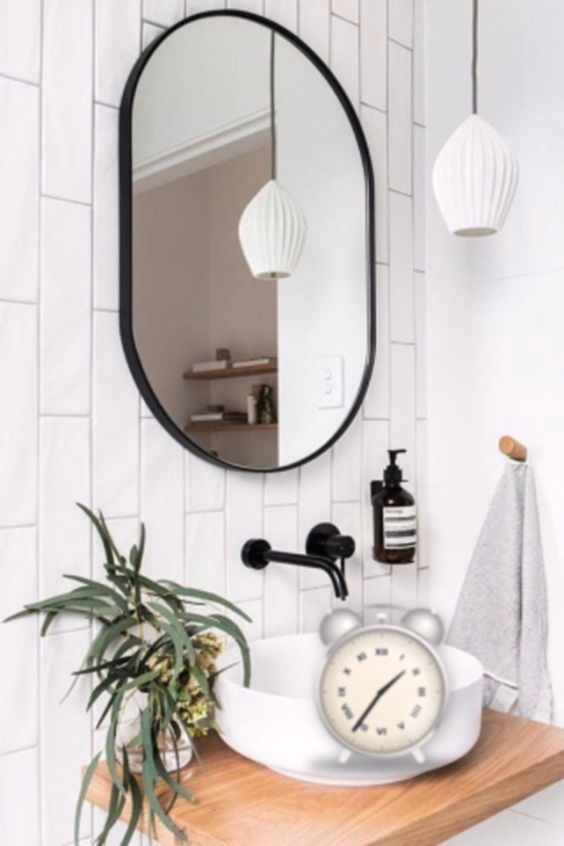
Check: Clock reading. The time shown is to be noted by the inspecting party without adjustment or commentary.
1:36
